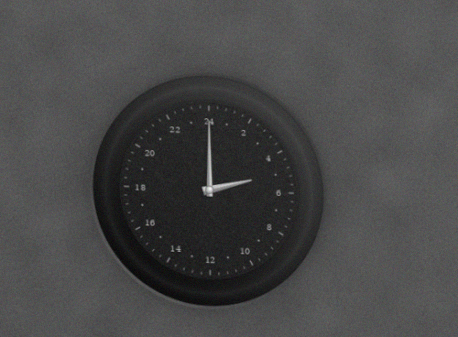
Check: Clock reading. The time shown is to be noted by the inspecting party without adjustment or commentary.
5:00
